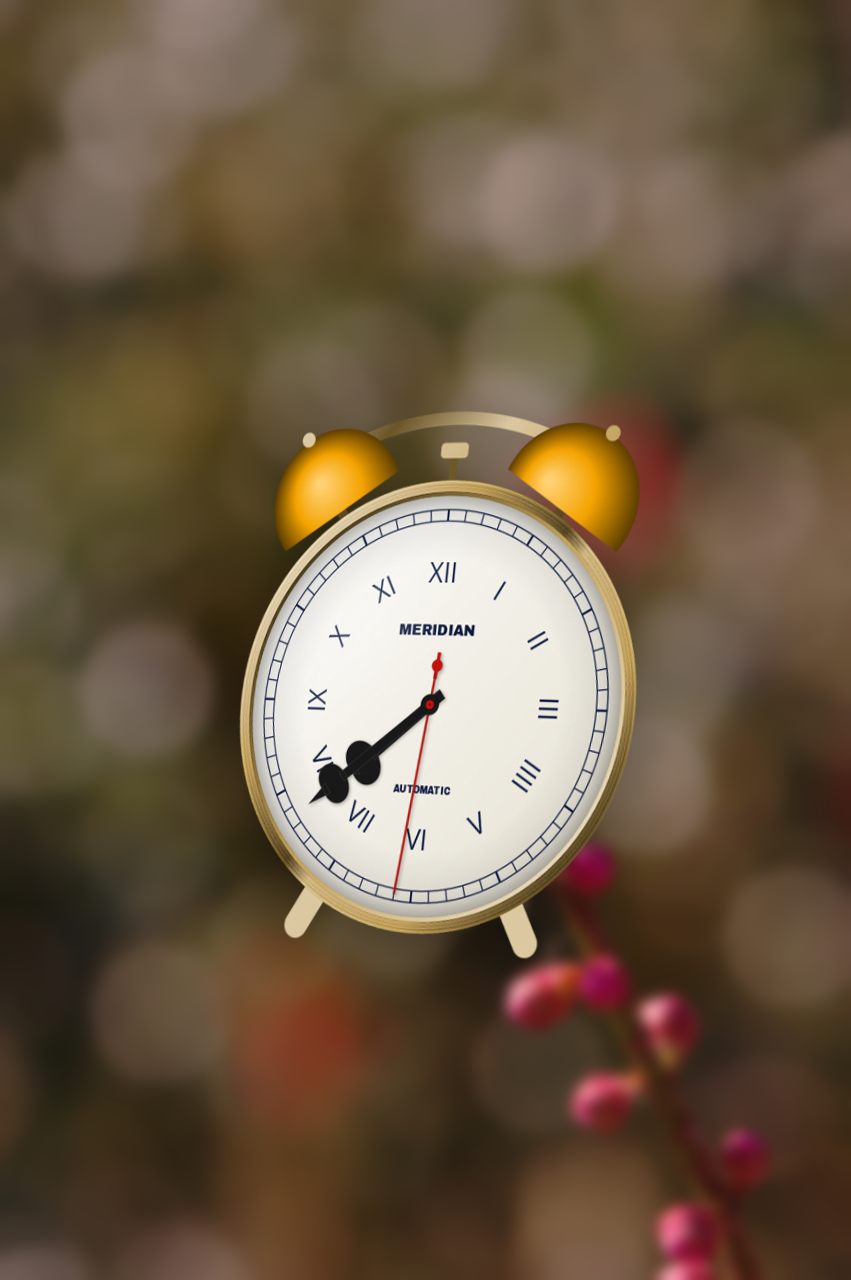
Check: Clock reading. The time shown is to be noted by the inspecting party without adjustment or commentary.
7:38:31
